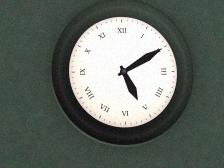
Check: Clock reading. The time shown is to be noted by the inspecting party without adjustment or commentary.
5:10
